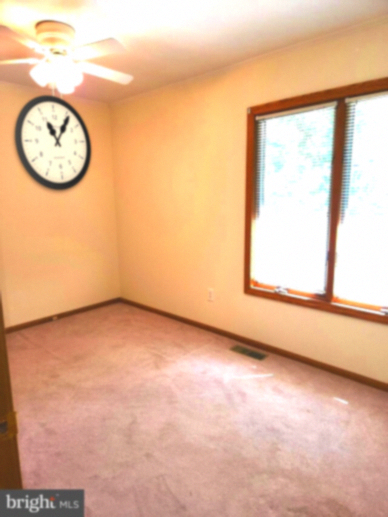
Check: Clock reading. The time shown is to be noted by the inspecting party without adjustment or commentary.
11:06
